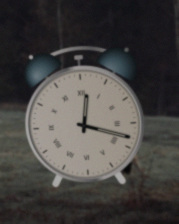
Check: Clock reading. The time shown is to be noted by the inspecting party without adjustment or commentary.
12:18
